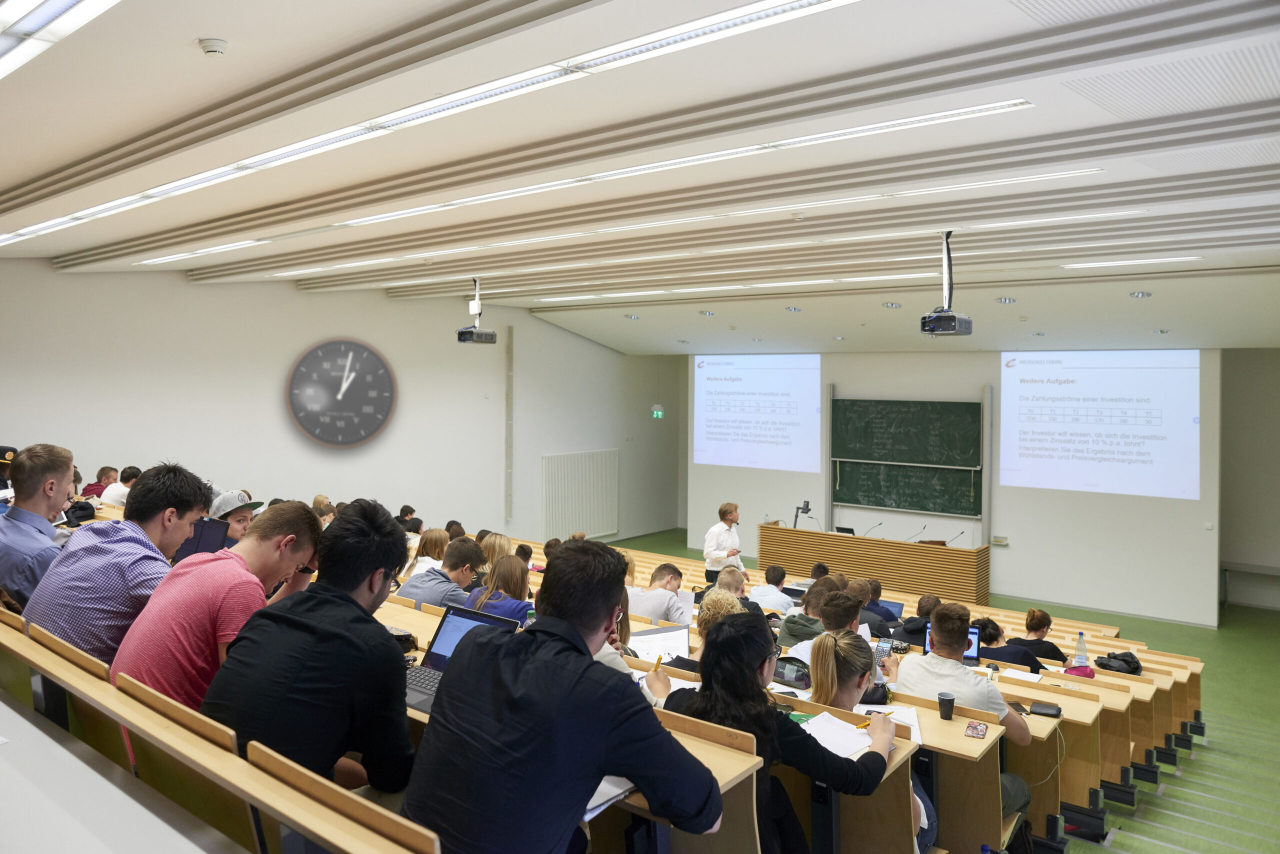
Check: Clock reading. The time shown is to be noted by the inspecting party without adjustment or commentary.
1:02
